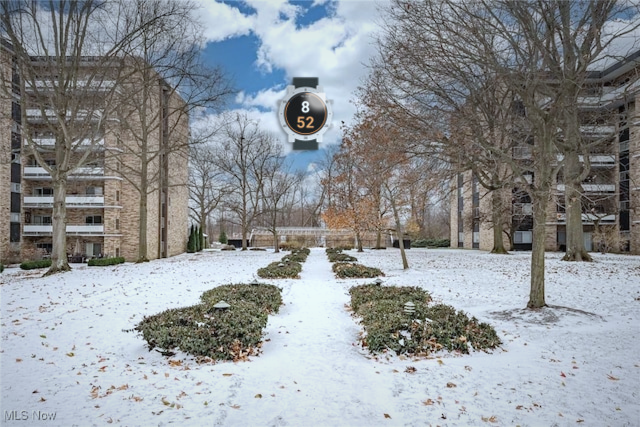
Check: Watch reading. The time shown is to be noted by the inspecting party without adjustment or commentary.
8:52
